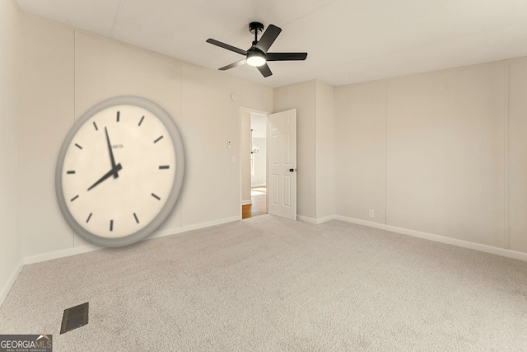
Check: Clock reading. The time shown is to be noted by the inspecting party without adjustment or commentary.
7:57
